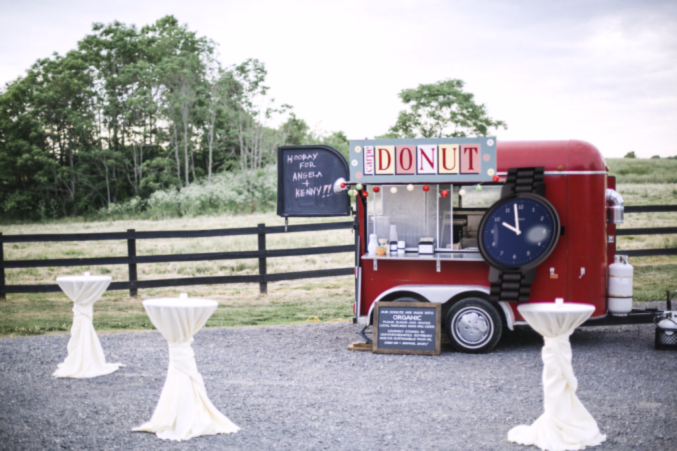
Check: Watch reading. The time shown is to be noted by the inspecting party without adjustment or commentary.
9:58
